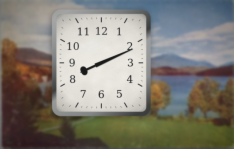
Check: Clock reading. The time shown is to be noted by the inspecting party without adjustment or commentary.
8:11
